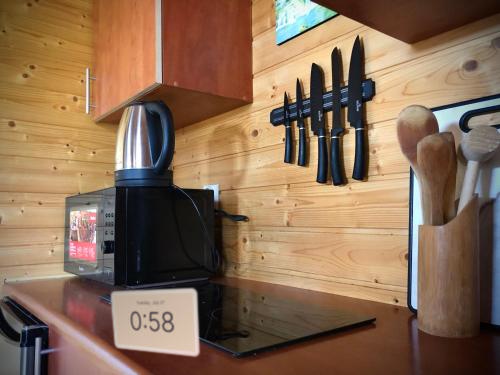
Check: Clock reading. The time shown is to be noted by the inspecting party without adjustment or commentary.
0:58
